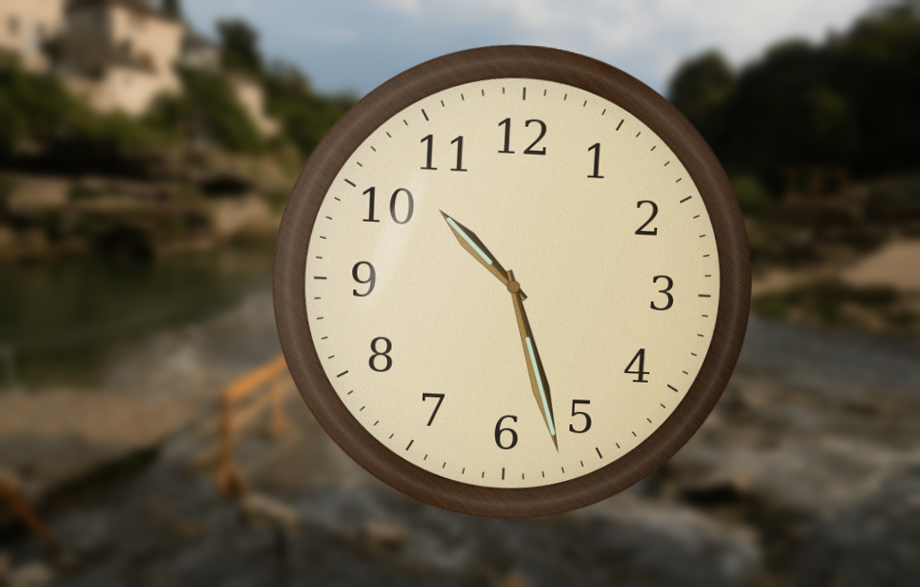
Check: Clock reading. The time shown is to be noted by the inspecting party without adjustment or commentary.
10:27
